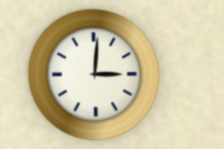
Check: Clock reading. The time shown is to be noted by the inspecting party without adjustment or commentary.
3:01
